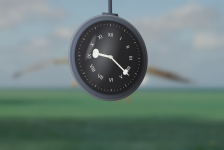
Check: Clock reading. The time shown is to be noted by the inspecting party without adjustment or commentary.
9:22
